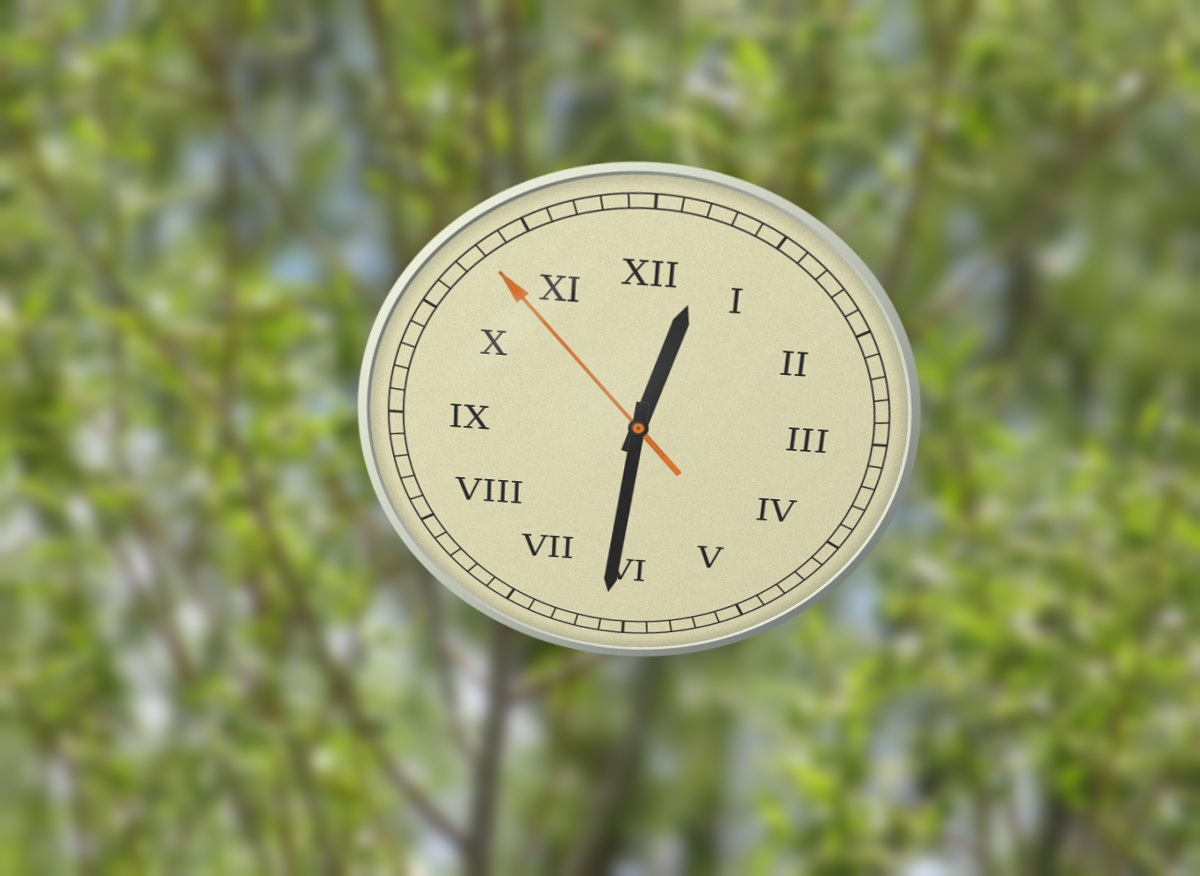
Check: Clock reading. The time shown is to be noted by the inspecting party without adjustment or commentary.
12:30:53
